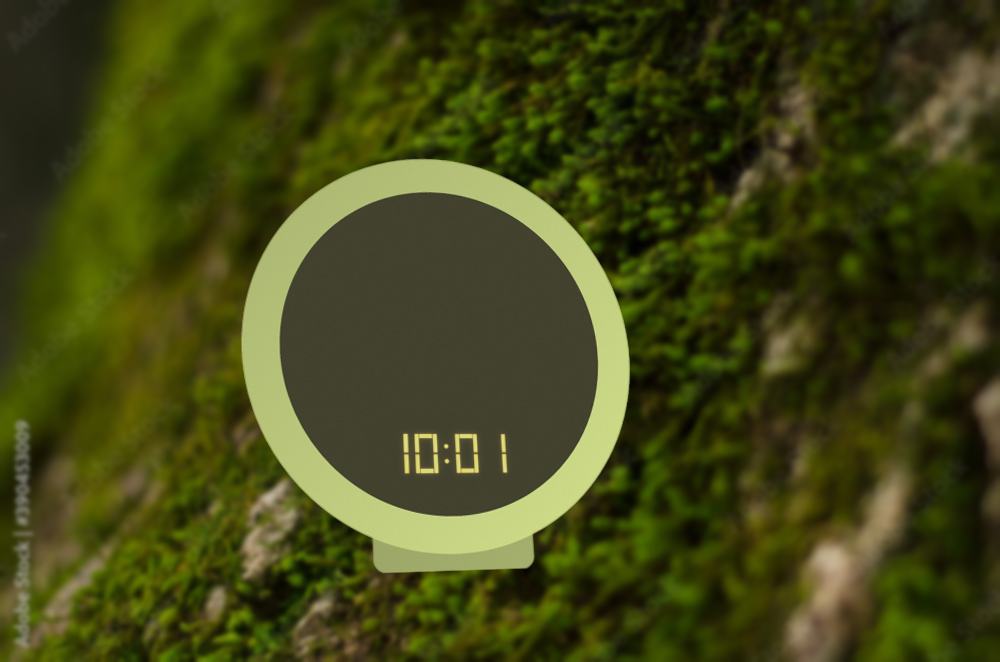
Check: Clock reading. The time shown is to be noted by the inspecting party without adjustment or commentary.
10:01
